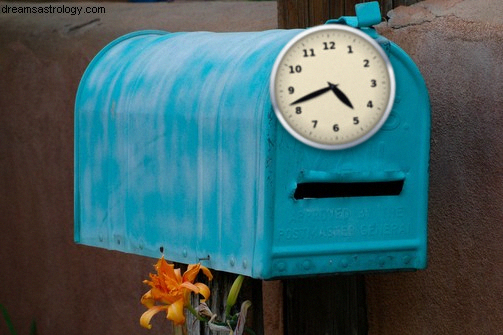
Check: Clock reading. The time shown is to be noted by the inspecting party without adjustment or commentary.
4:42
